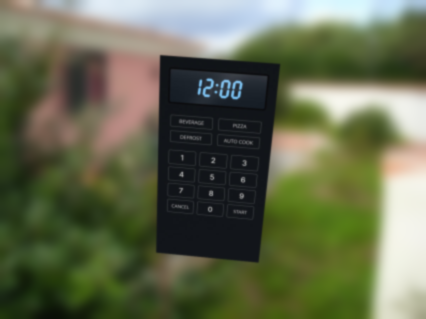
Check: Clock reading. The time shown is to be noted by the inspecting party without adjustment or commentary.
12:00
